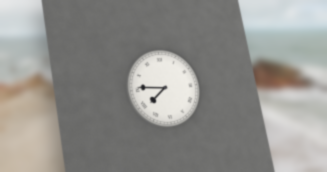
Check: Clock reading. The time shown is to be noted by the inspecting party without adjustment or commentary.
7:46
